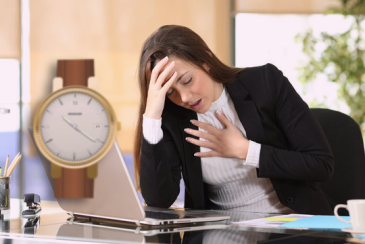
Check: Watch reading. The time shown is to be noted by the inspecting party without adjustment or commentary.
10:21
